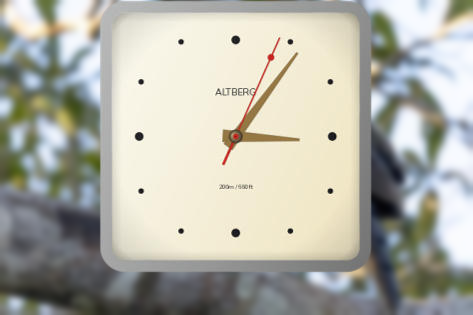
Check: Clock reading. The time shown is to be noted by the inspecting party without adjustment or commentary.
3:06:04
